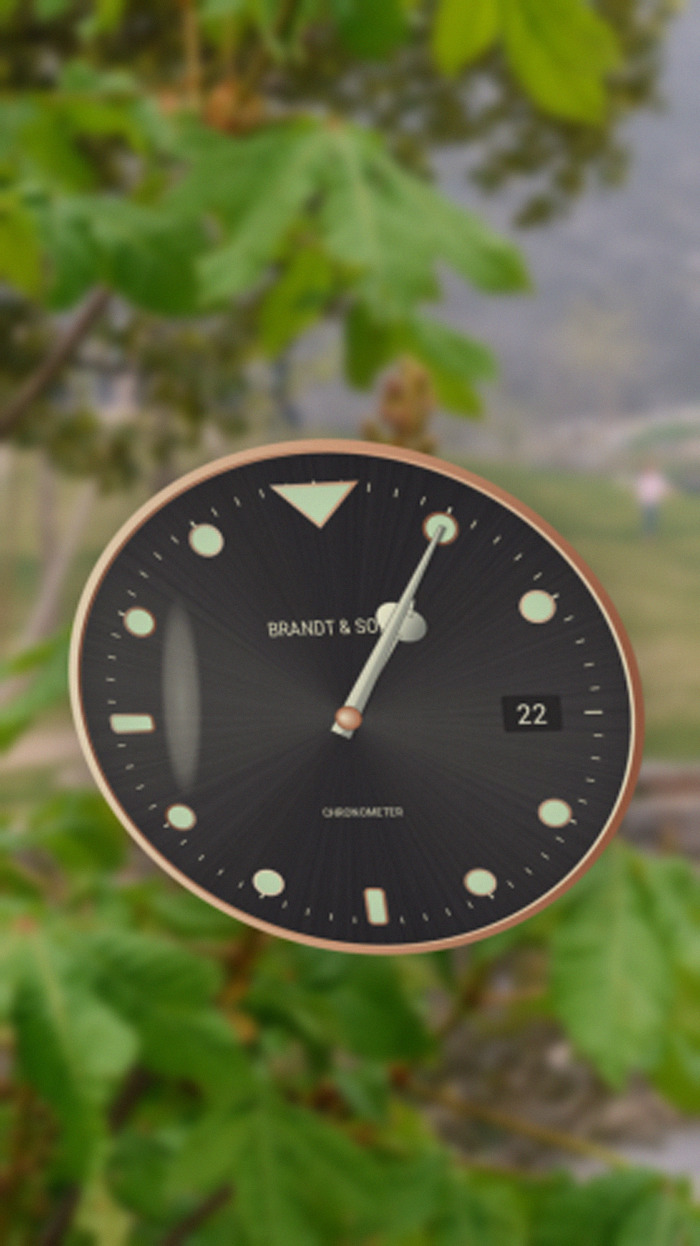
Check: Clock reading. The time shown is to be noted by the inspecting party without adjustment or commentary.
1:05
